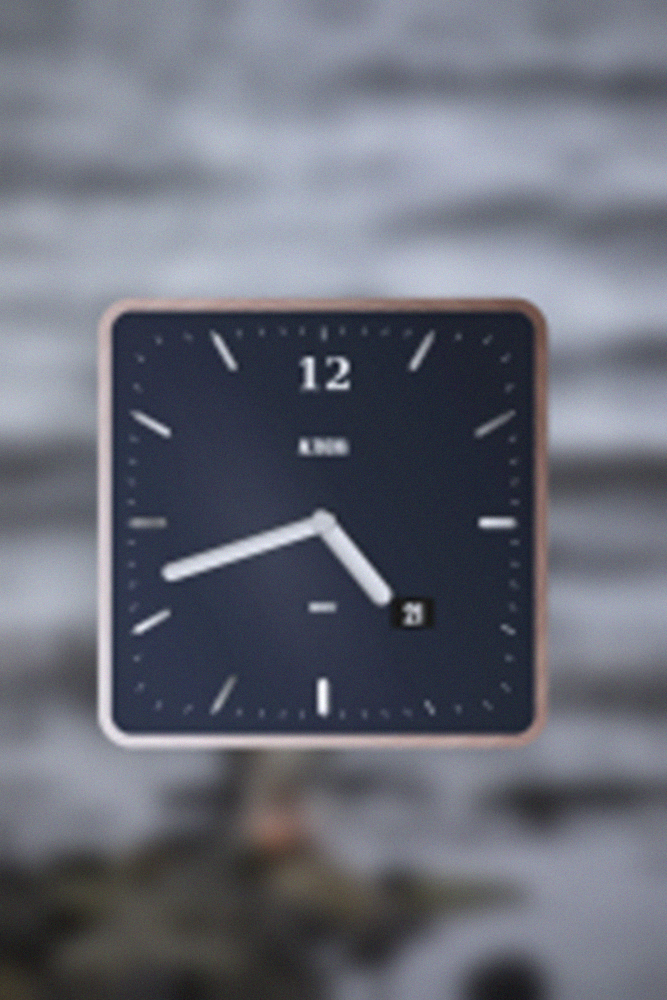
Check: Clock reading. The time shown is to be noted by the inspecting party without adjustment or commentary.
4:42
